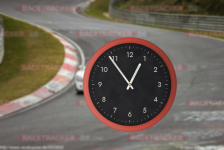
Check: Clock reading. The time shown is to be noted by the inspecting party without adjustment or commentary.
12:54
